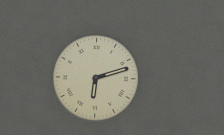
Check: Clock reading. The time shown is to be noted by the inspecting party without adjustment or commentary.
6:12
